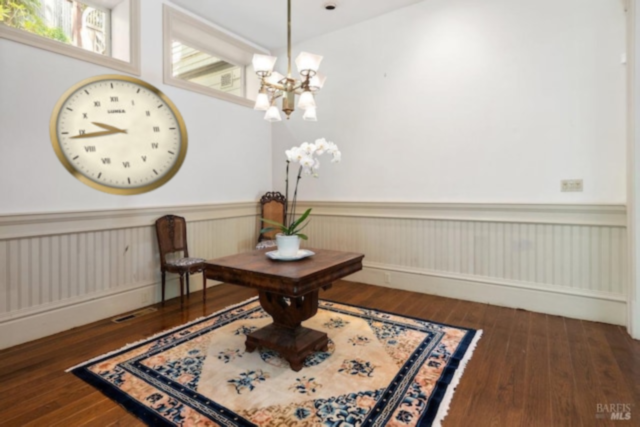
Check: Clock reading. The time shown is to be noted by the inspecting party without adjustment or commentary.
9:44
